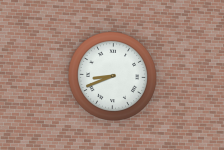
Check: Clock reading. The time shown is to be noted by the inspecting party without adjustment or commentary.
8:41
